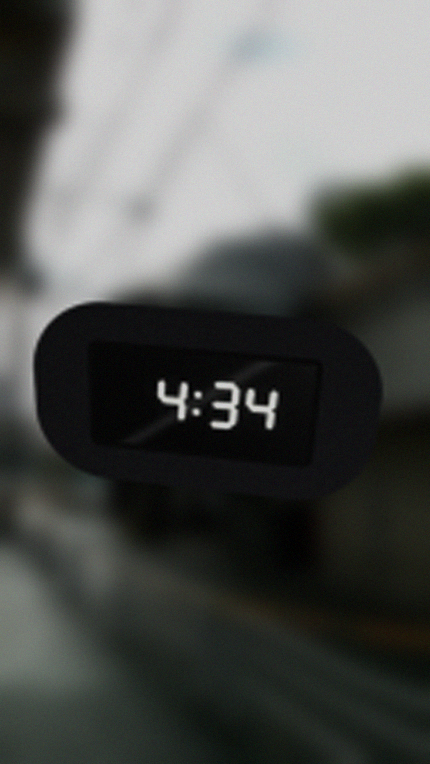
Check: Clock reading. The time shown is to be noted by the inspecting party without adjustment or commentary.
4:34
